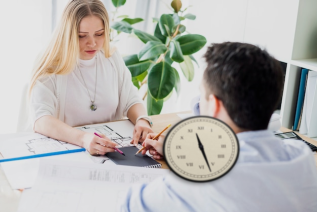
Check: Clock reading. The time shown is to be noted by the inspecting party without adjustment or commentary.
11:27
